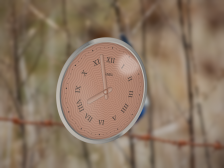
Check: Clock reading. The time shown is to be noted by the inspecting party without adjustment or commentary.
7:57
